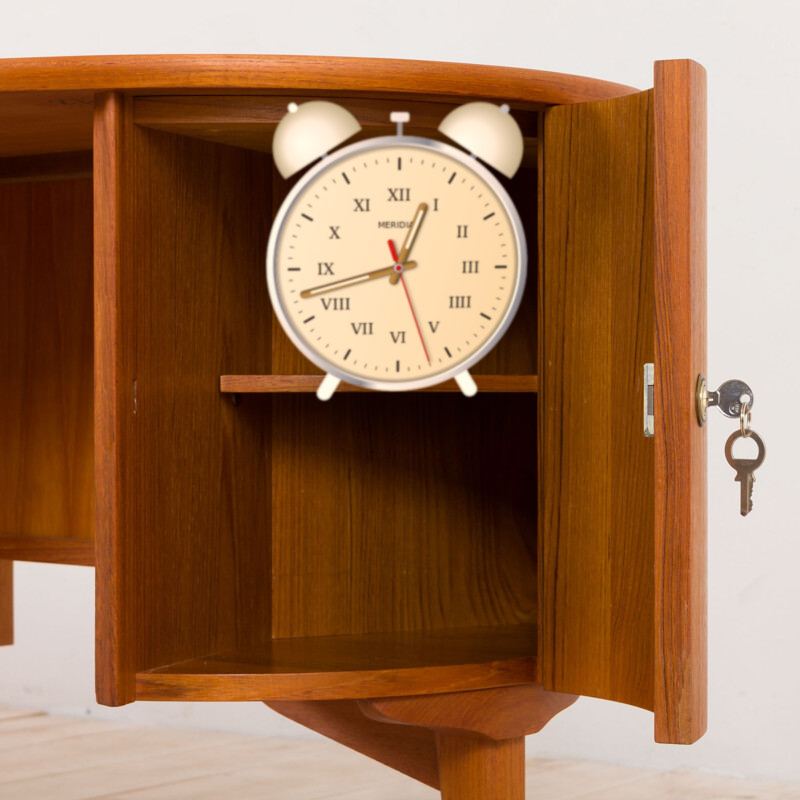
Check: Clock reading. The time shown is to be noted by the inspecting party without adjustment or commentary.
12:42:27
